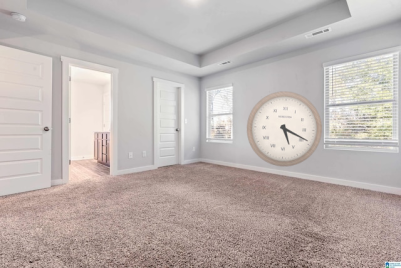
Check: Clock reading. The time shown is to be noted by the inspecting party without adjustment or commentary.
5:19
